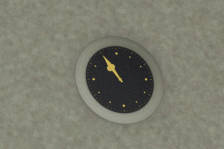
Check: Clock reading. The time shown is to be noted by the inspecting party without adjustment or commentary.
10:55
